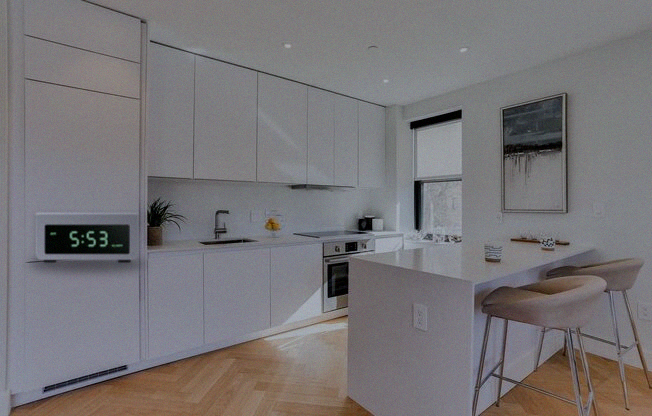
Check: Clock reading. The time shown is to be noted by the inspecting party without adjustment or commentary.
5:53
